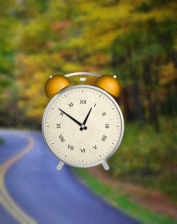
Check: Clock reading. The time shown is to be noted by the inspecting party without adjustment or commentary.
12:51
